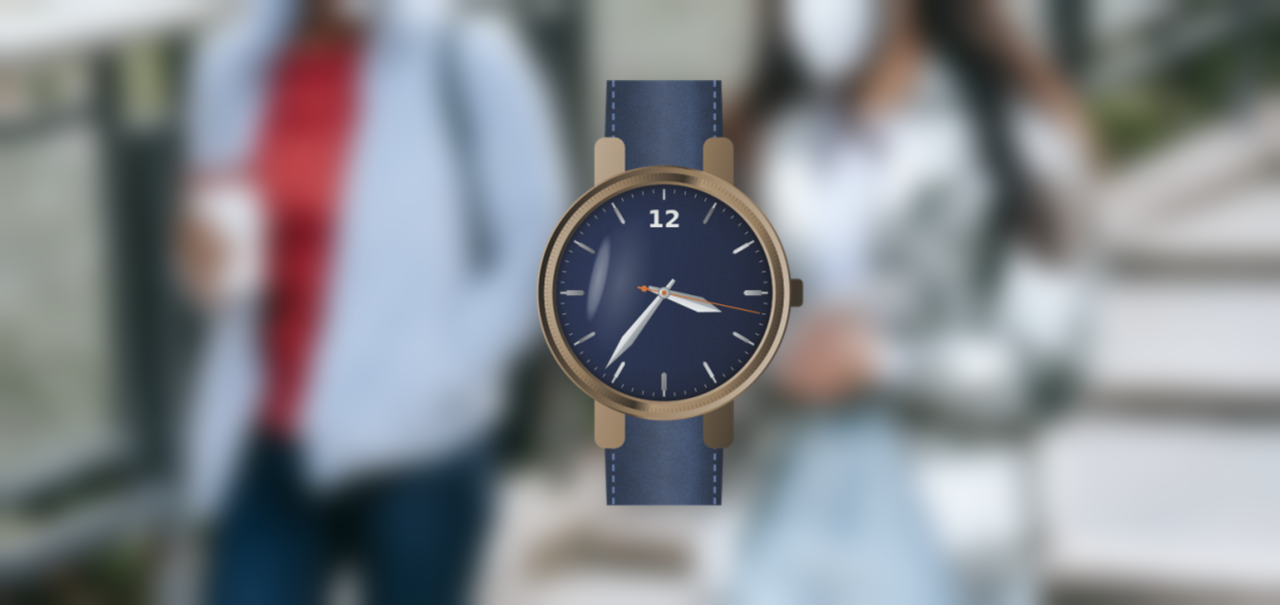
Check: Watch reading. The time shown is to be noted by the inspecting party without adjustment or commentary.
3:36:17
